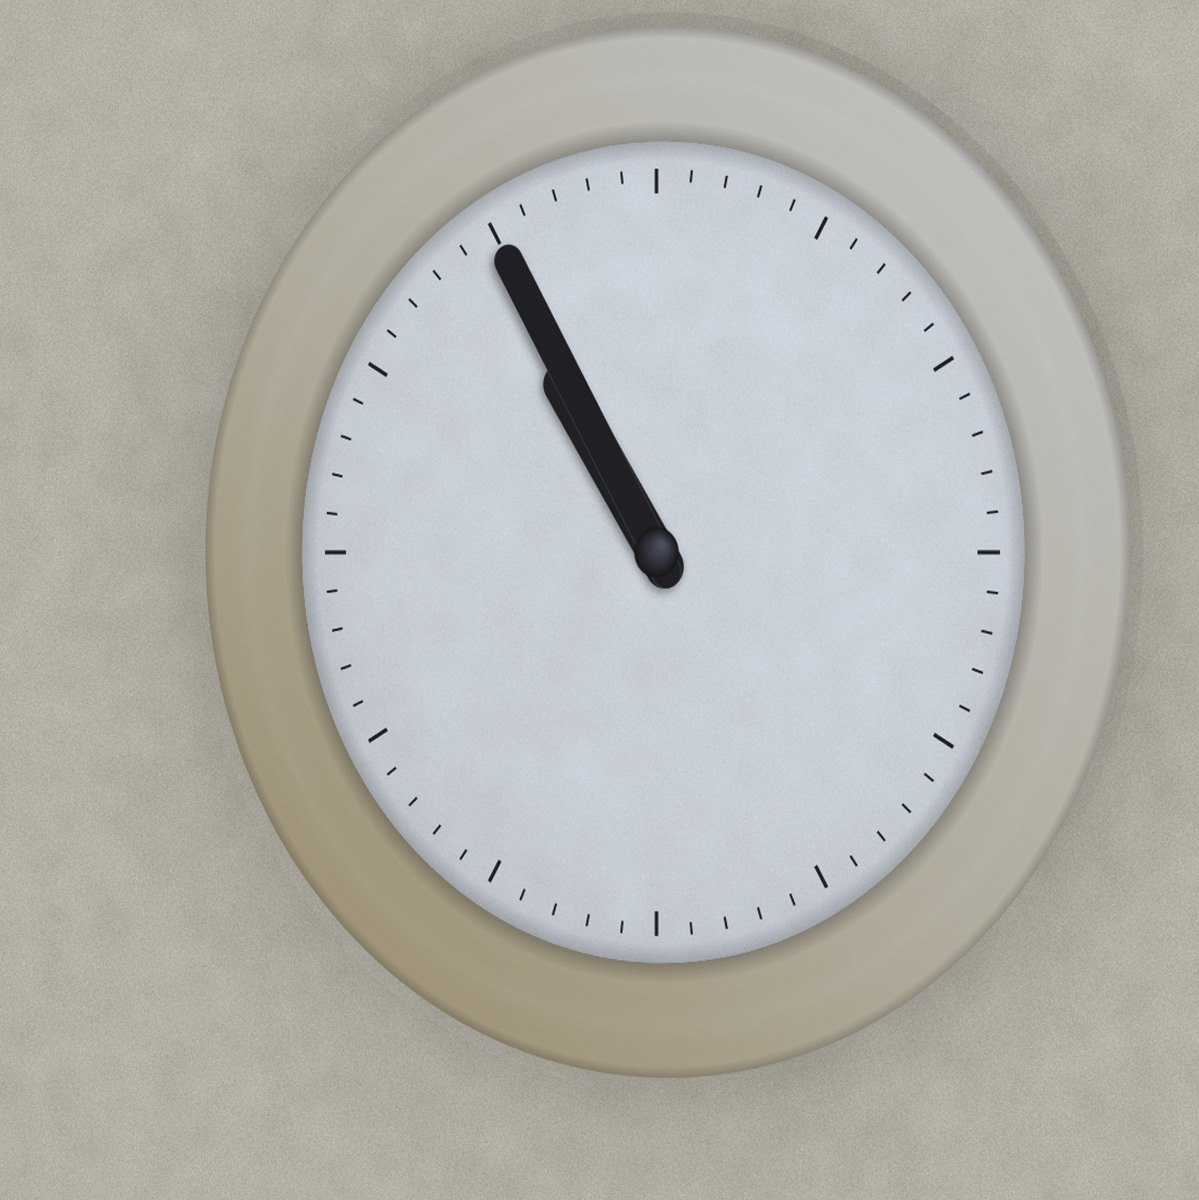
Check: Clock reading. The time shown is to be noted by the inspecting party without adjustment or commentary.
10:55
